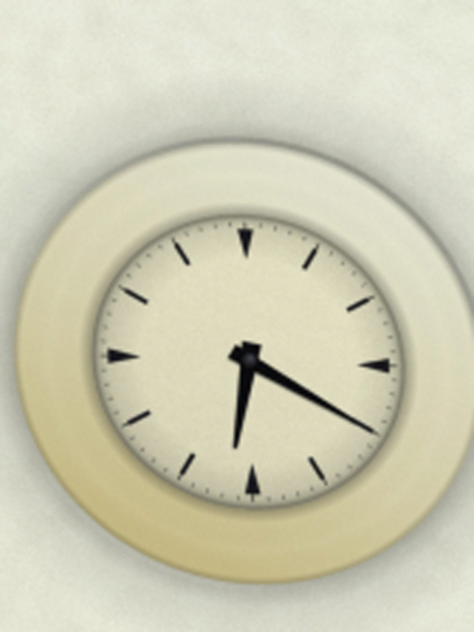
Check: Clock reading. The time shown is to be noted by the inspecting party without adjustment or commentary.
6:20
